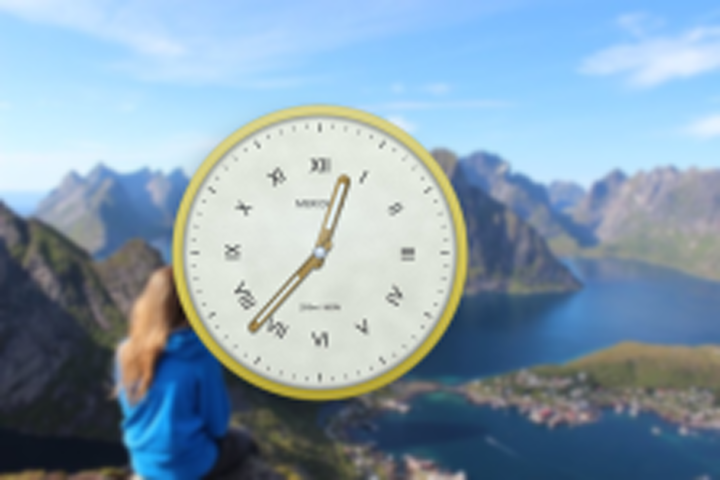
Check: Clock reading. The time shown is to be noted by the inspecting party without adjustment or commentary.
12:37
